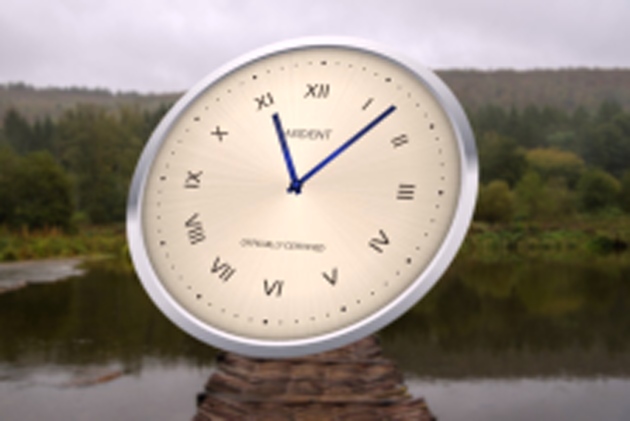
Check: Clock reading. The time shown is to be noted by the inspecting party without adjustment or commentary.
11:07
